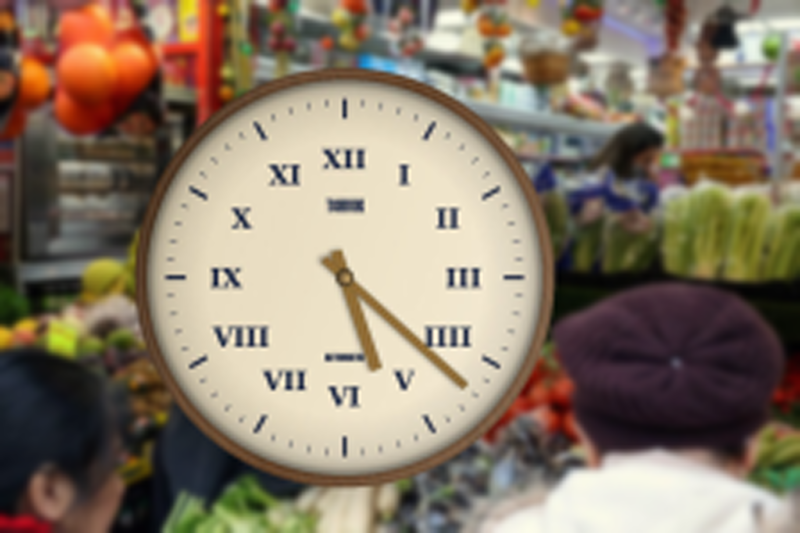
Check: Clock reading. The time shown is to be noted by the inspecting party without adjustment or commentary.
5:22
